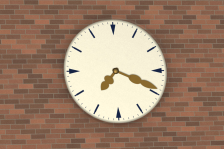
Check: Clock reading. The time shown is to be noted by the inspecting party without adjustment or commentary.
7:19
